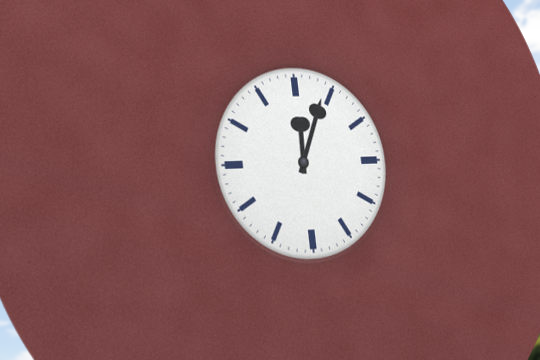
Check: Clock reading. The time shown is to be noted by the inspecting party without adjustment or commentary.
12:04
